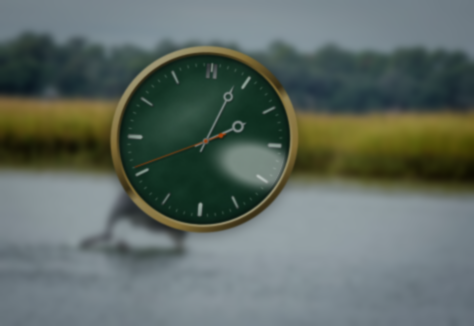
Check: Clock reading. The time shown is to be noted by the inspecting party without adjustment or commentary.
2:03:41
